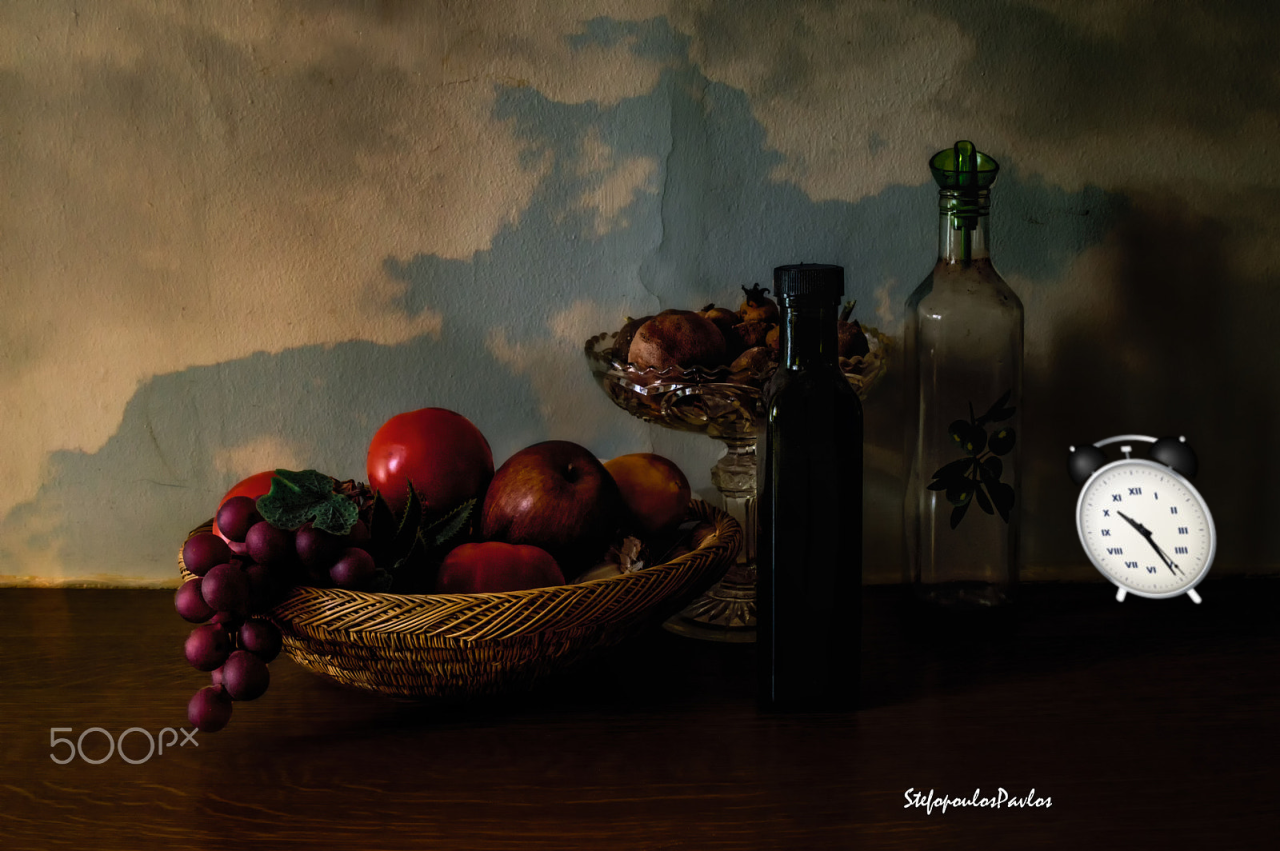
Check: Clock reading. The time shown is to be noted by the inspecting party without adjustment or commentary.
10:25:24
